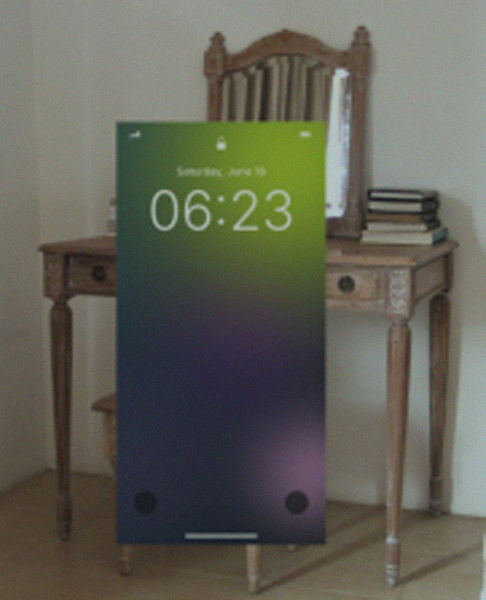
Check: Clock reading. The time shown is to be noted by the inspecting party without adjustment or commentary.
6:23
